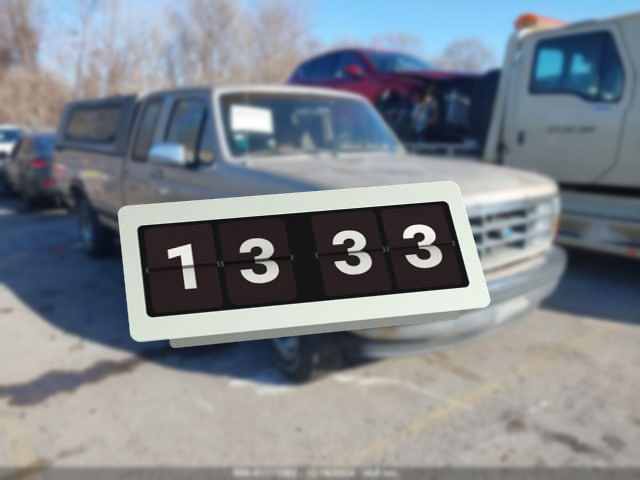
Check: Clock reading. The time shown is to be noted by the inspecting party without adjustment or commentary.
13:33
